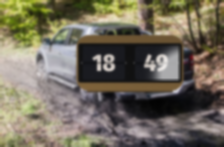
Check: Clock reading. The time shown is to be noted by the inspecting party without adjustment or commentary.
18:49
